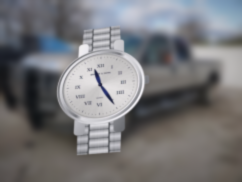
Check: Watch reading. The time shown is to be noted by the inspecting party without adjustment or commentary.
11:25
